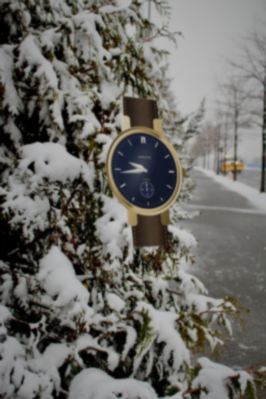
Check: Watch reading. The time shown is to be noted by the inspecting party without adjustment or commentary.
9:44
